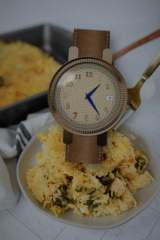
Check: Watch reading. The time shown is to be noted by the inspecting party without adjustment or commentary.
1:24
